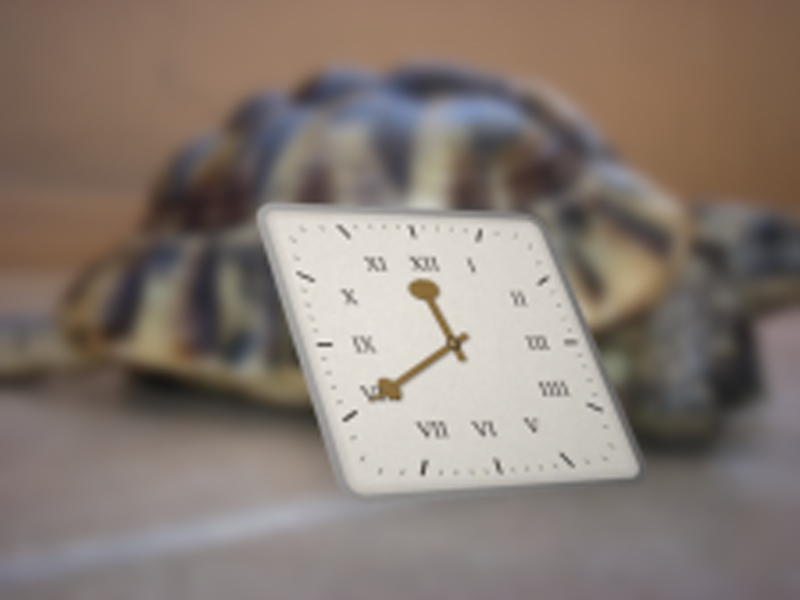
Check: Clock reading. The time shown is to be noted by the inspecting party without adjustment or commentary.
11:40
